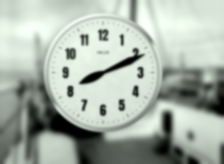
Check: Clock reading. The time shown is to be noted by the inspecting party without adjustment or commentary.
8:11
